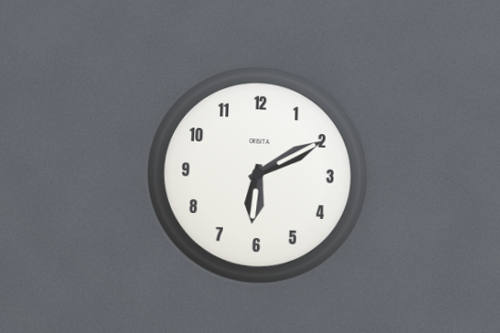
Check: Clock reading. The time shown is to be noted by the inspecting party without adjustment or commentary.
6:10
